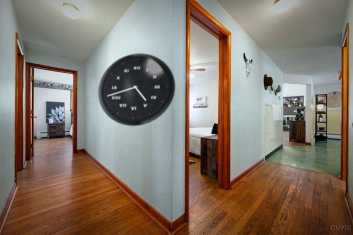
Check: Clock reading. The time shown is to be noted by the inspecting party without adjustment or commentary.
4:42
